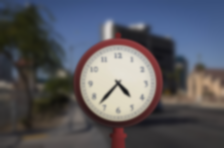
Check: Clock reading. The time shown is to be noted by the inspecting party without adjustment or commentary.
4:37
